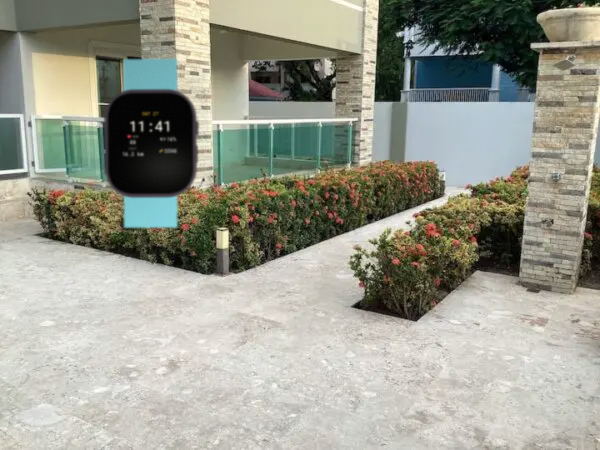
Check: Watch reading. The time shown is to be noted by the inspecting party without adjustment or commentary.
11:41
